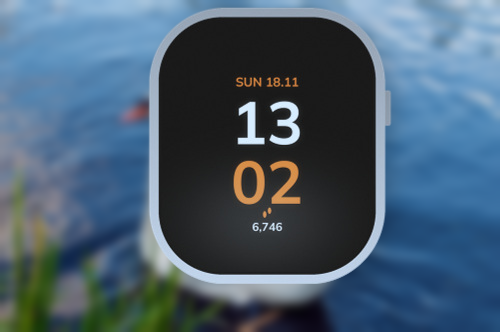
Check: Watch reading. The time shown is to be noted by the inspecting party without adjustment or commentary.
13:02
